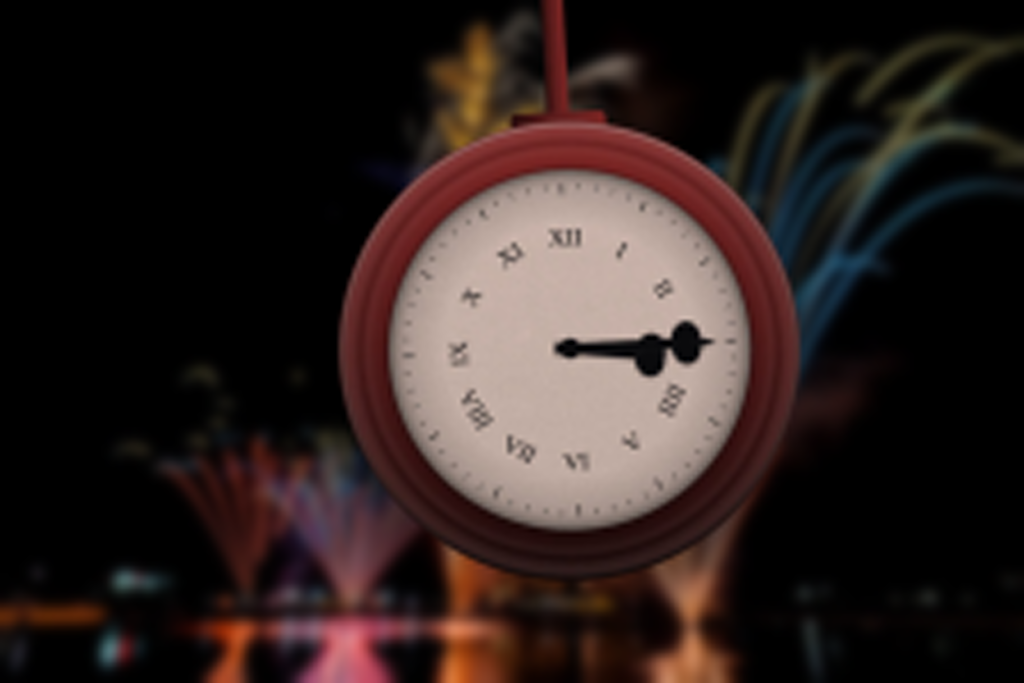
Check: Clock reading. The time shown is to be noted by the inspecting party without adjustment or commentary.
3:15
